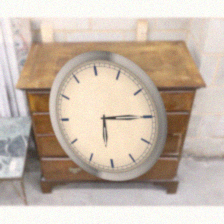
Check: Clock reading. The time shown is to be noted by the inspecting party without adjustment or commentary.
6:15
